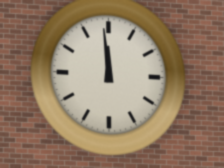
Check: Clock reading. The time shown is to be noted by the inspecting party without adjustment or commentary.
11:59
